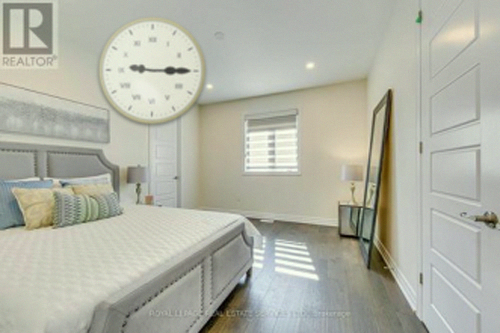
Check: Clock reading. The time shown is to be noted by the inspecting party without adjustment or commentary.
9:15
